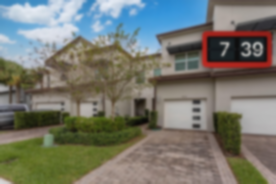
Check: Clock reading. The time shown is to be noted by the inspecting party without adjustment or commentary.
7:39
